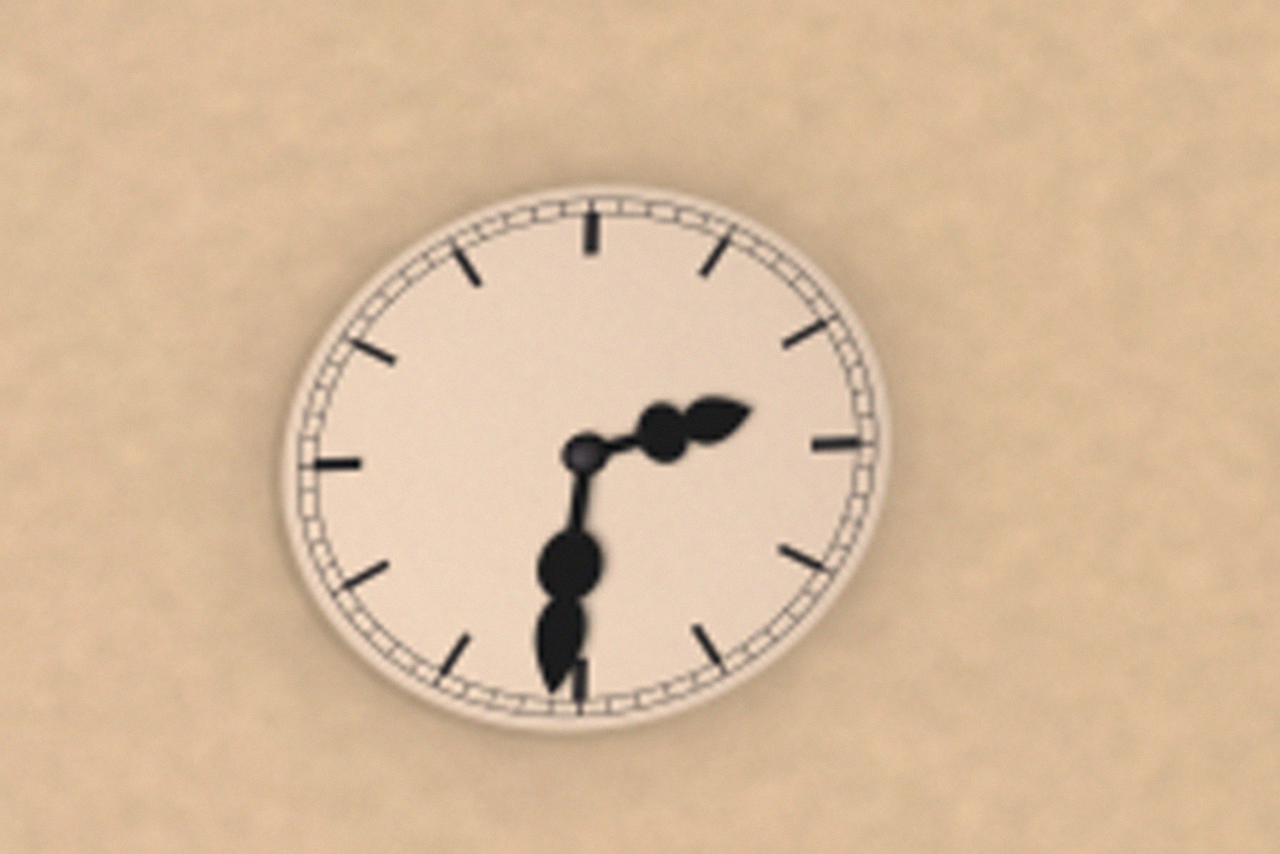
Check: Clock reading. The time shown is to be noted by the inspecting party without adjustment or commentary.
2:31
